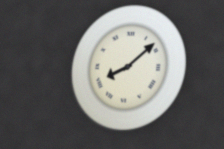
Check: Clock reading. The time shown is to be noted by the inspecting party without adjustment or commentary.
8:08
